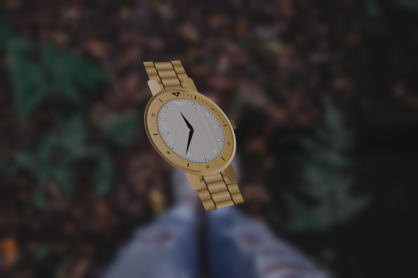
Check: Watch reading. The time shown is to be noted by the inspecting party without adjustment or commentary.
11:36
